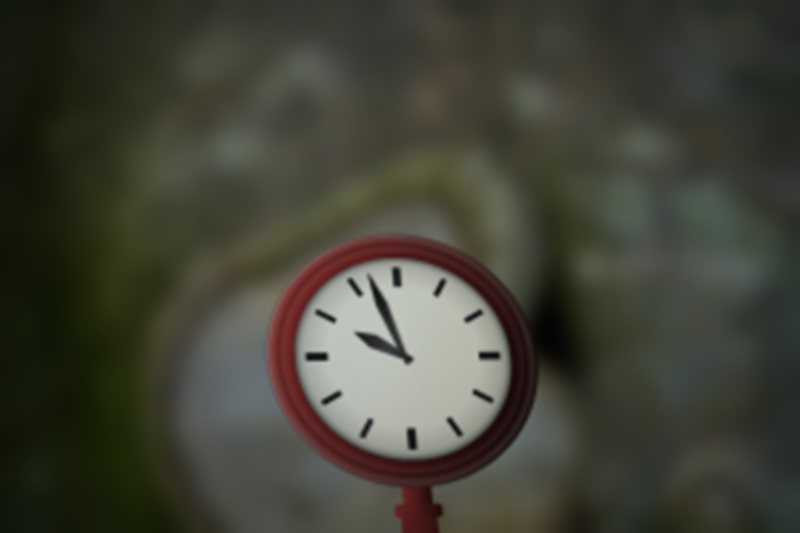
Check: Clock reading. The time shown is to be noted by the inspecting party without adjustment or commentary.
9:57
